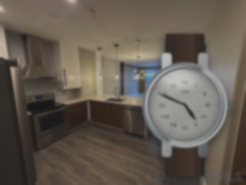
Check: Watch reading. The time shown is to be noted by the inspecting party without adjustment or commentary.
4:49
